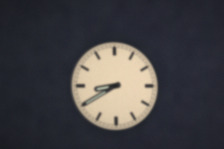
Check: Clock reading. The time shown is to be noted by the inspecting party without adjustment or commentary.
8:40
